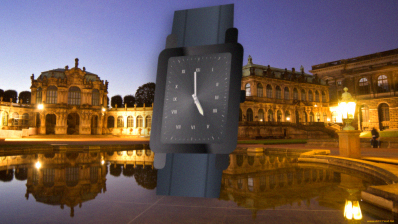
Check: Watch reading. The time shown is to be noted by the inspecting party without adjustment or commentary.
4:59
